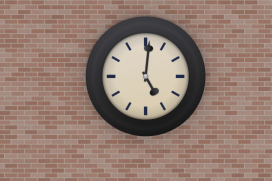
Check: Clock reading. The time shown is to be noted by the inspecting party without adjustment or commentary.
5:01
